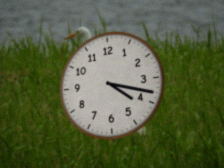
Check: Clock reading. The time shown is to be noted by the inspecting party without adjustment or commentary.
4:18
